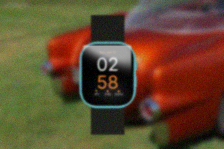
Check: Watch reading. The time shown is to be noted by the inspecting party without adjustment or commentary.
2:58
